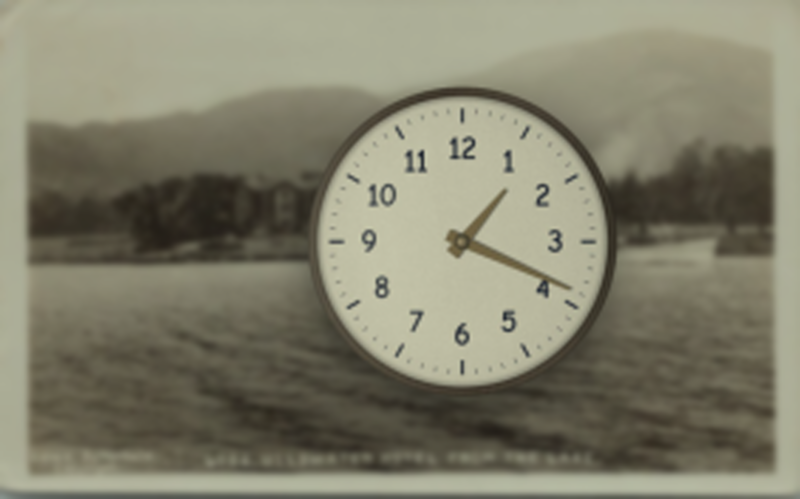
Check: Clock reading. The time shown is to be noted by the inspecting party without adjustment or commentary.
1:19
